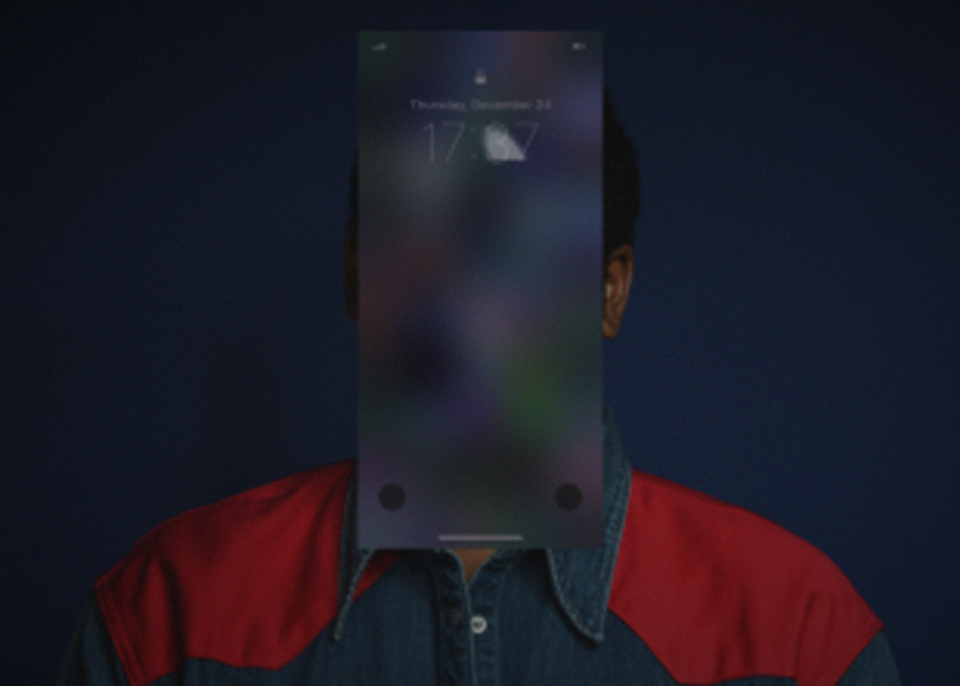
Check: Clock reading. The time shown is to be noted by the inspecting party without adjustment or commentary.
17:37
